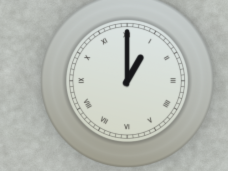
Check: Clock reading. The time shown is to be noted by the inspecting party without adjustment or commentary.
1:00
